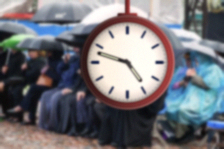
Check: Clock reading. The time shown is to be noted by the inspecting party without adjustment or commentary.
4:48
